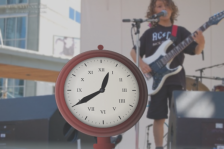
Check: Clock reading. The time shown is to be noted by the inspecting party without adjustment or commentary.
12:40
